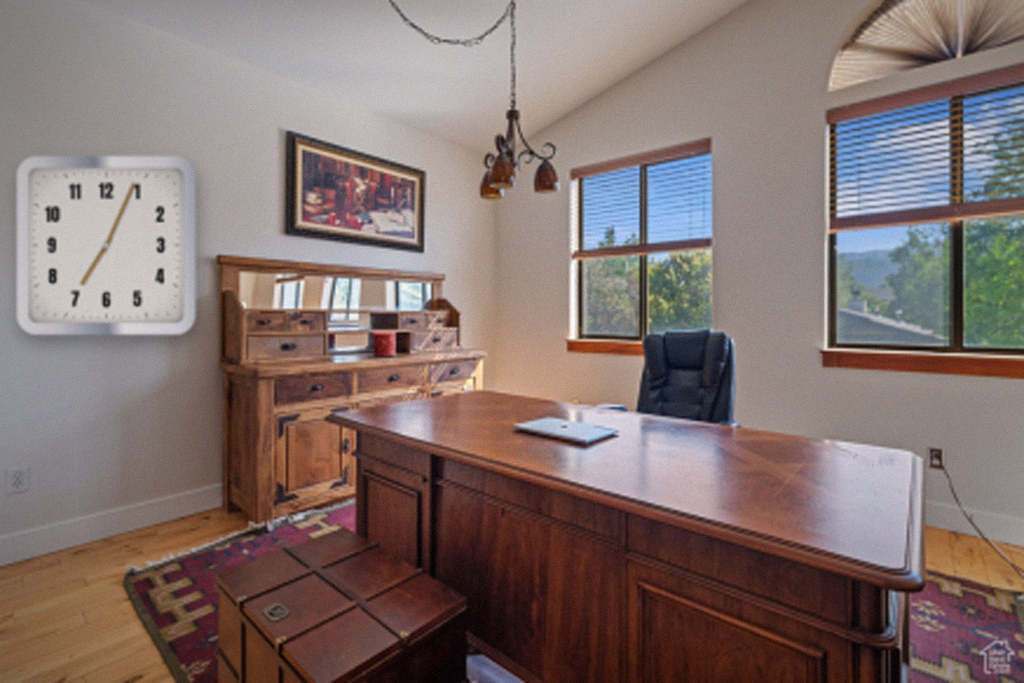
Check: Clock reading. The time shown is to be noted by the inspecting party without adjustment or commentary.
7:04
